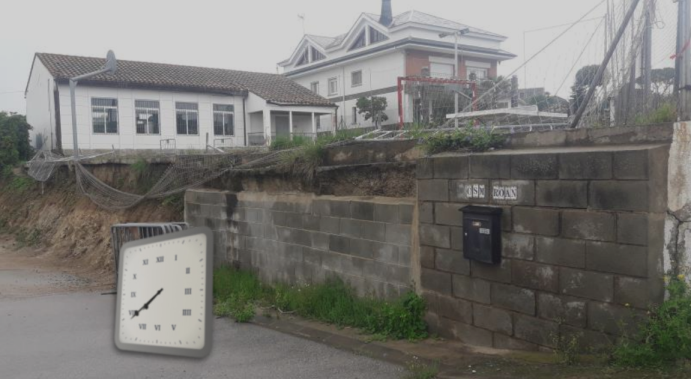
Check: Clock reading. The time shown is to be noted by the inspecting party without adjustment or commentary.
7:39
